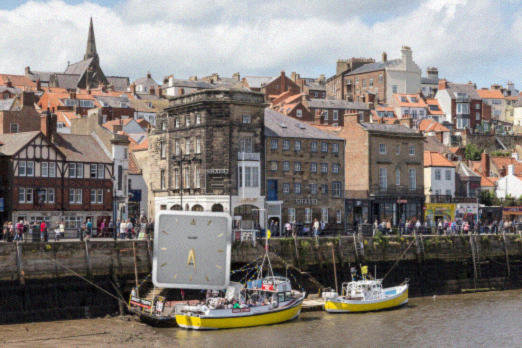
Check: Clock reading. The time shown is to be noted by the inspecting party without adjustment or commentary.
6:28
